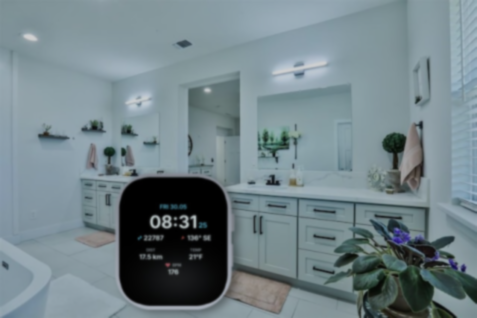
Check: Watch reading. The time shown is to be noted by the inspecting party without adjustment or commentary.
8:31
